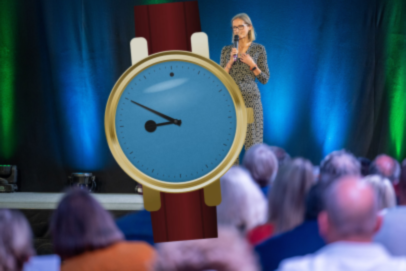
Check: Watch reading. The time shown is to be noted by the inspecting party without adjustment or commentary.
8:50
